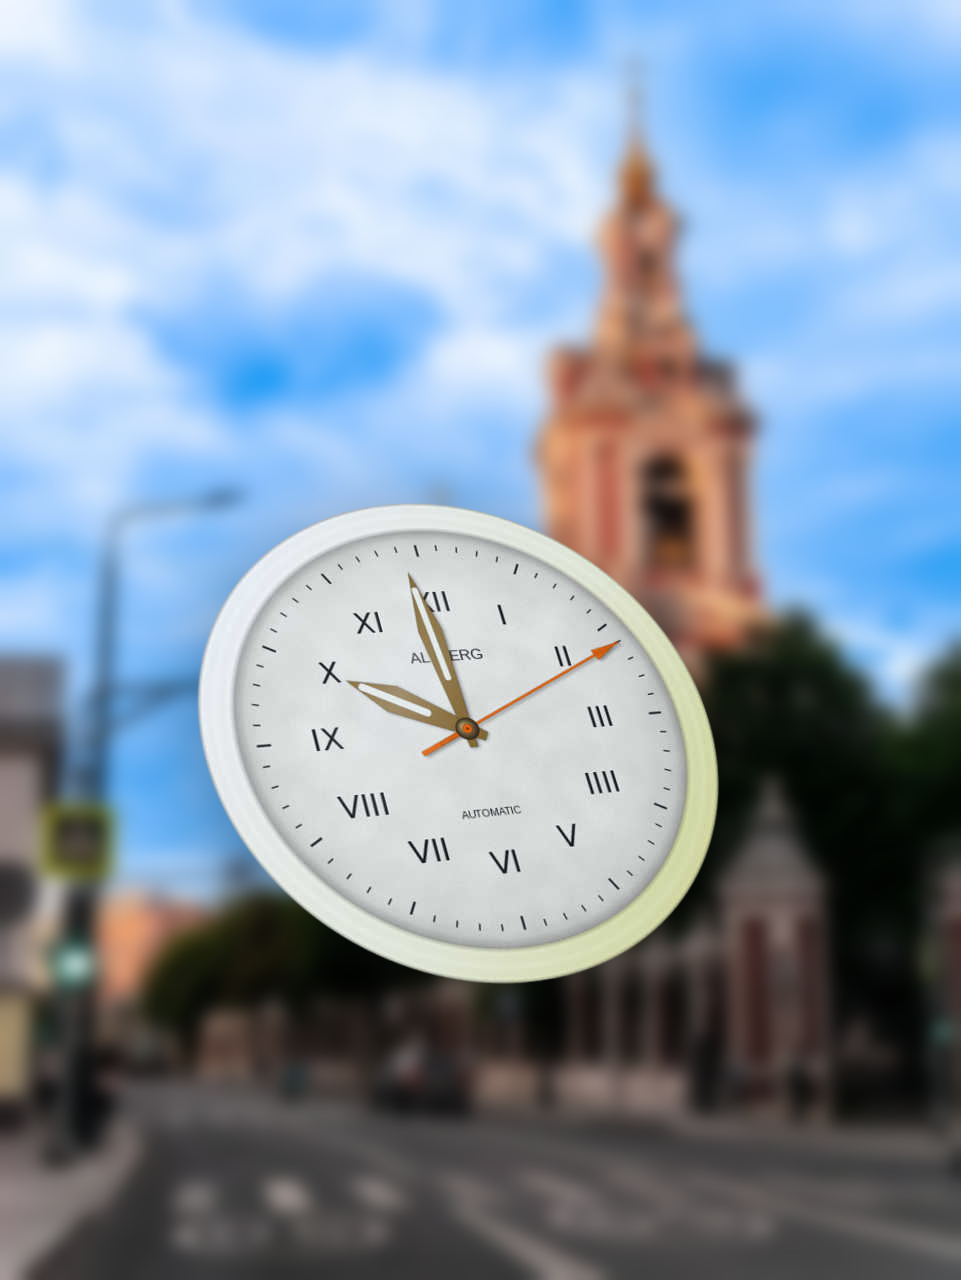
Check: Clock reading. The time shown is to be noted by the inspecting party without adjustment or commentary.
9:59:11
